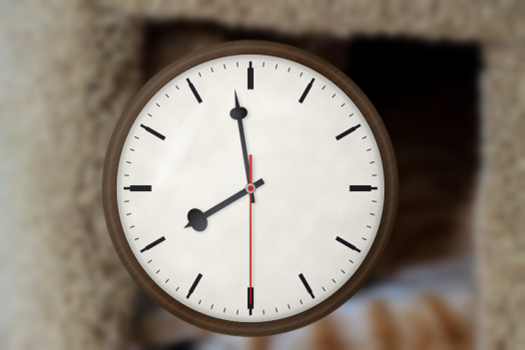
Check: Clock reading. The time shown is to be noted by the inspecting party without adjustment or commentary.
7:58:30
